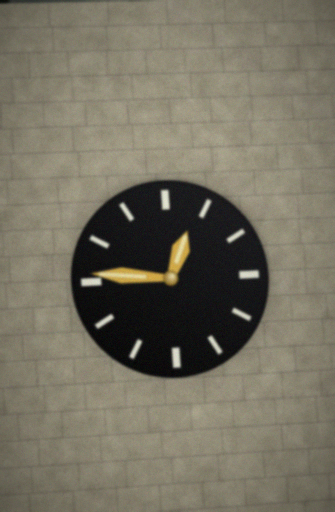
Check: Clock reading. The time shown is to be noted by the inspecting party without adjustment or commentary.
12:46
